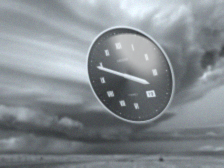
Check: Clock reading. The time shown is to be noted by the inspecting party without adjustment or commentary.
3:49
